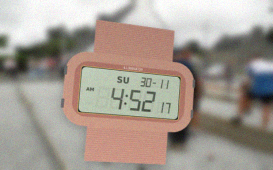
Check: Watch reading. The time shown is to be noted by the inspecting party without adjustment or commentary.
4:52:17
